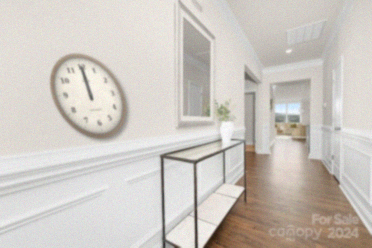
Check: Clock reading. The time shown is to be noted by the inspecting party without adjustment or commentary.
12:00
